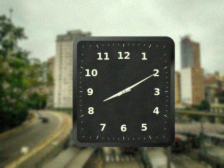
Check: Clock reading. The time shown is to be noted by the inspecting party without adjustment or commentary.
8:10
